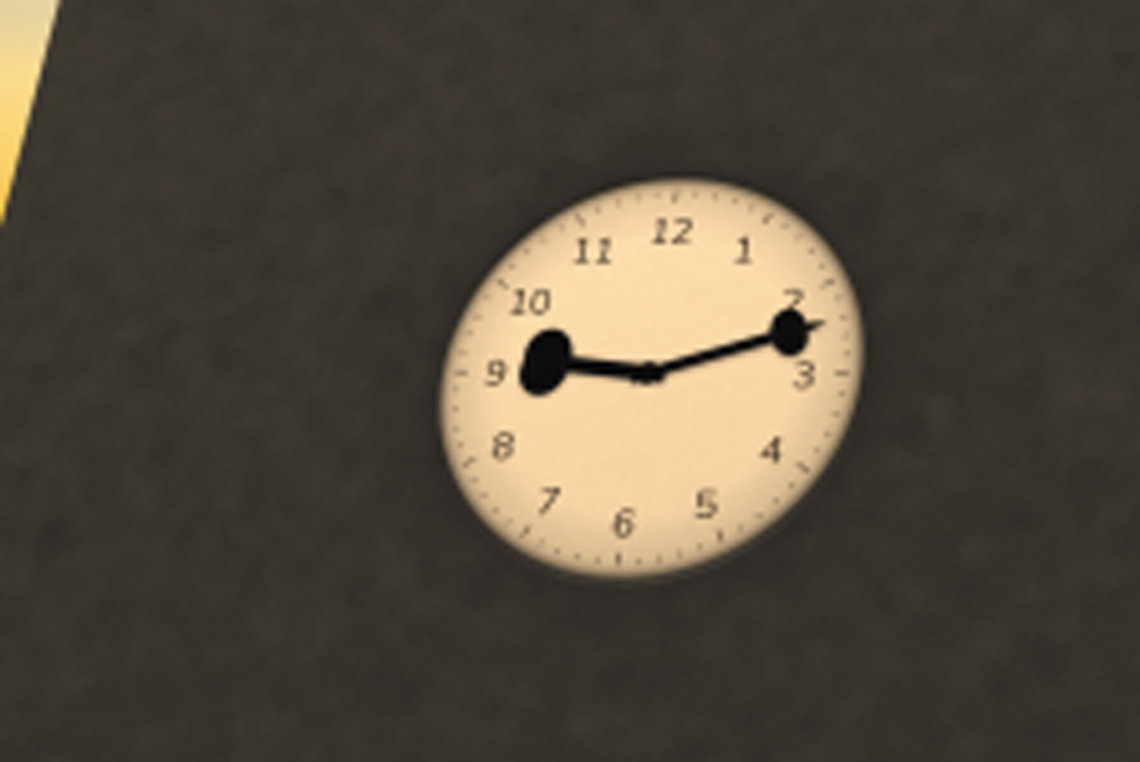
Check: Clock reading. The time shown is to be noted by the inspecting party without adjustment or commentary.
9:12
